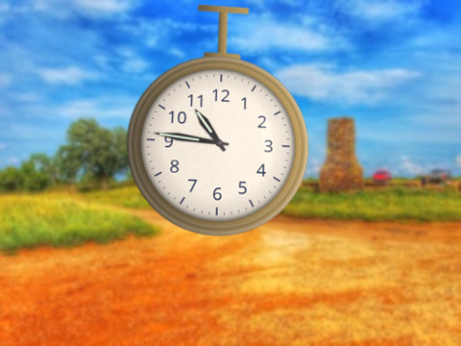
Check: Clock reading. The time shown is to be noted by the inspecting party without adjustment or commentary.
10:46
